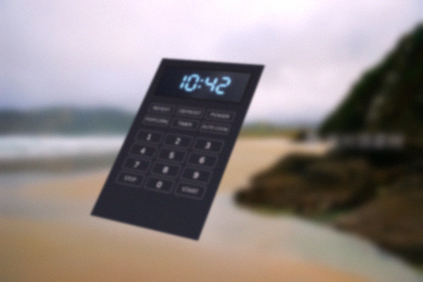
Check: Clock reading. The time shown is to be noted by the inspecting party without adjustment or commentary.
10:42
